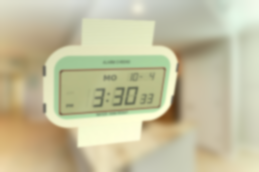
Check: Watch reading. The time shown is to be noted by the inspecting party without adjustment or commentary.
3:30
